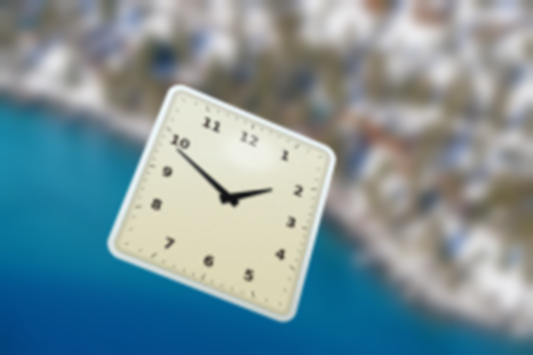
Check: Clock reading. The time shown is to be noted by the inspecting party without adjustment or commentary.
1:49
